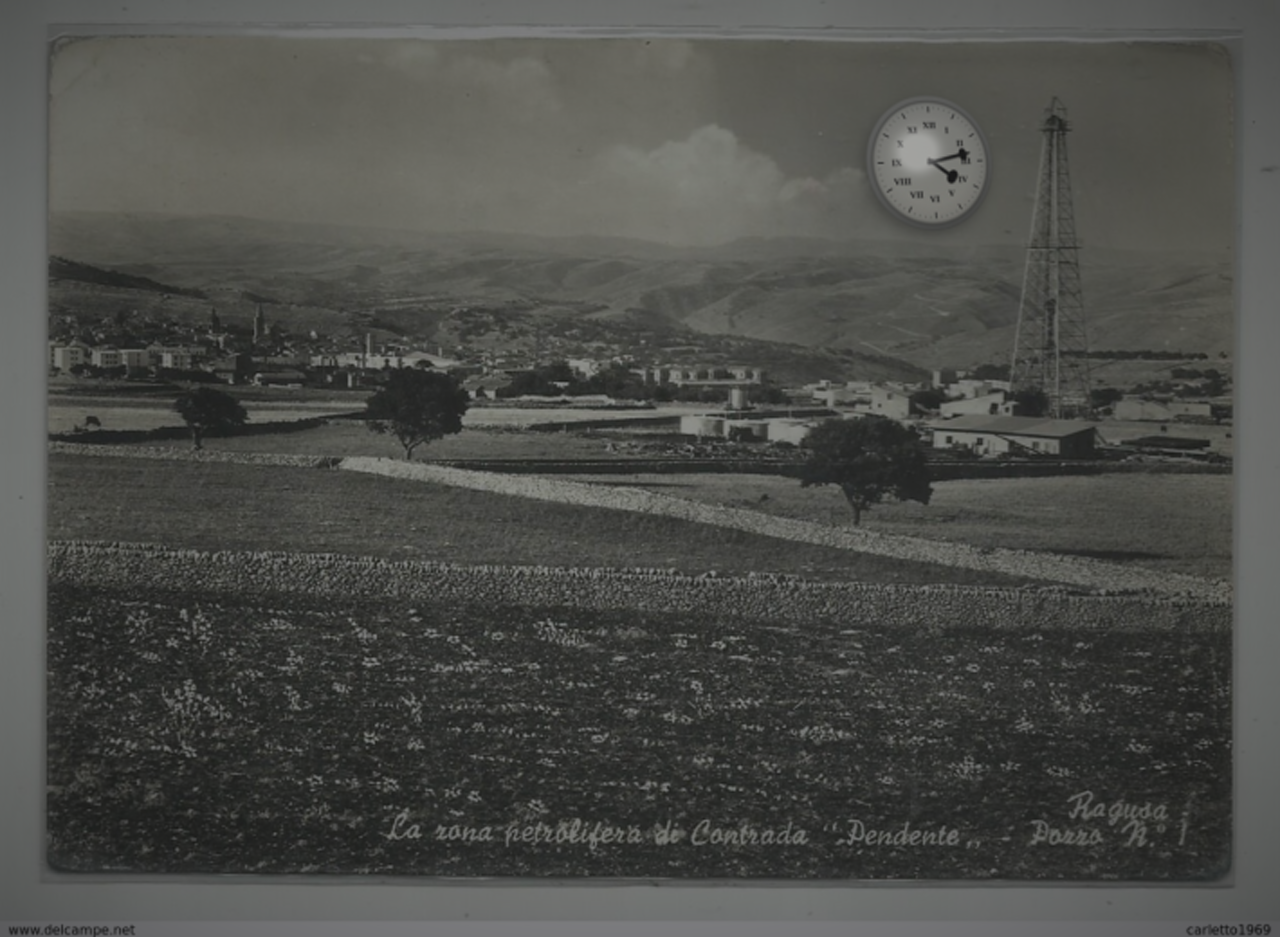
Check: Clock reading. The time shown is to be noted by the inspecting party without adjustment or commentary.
4:13
